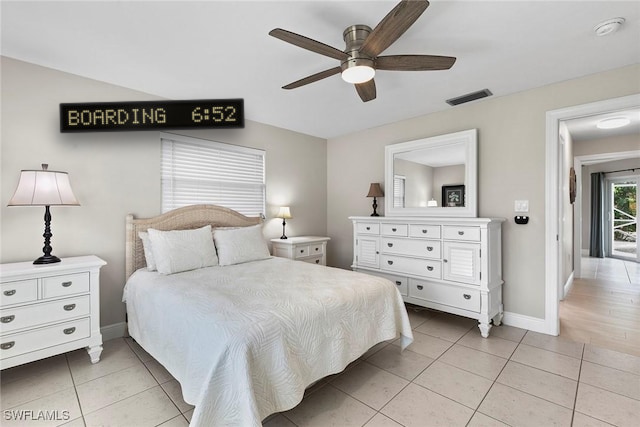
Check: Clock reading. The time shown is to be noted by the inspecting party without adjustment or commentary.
6:52
